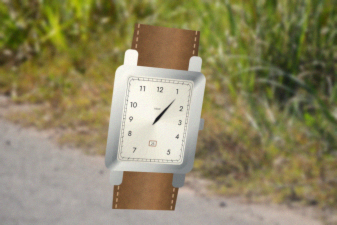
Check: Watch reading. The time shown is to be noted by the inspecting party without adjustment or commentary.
1:06
